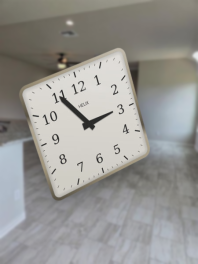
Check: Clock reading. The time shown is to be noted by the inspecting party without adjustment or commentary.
2:55
